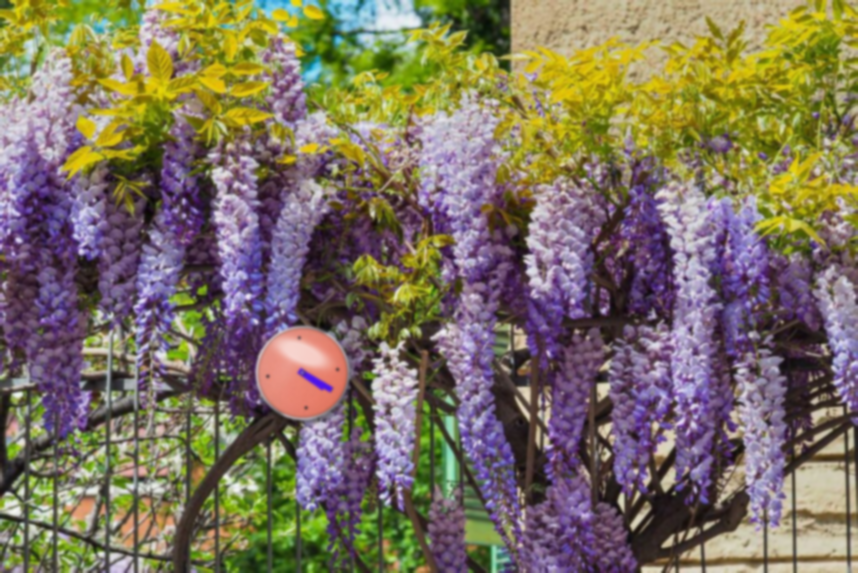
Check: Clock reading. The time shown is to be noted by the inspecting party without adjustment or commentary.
4:21
